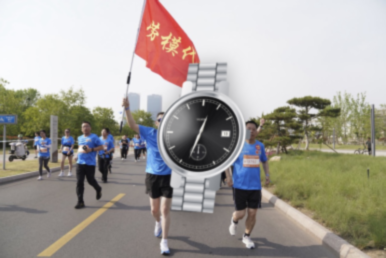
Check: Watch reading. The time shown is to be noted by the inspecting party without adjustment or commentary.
12:33
